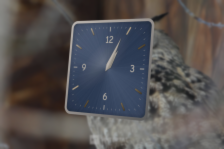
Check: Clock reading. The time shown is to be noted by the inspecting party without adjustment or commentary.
1:04
